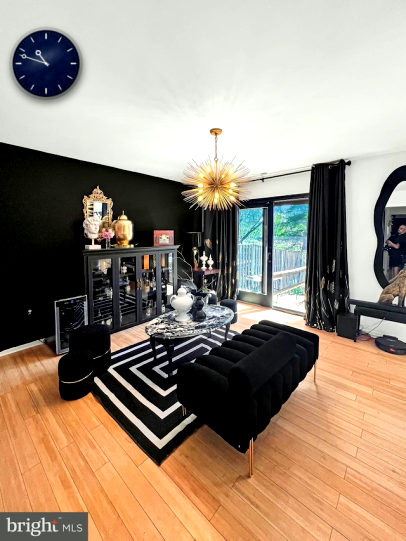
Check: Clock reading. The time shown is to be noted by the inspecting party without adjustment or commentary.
10:48
